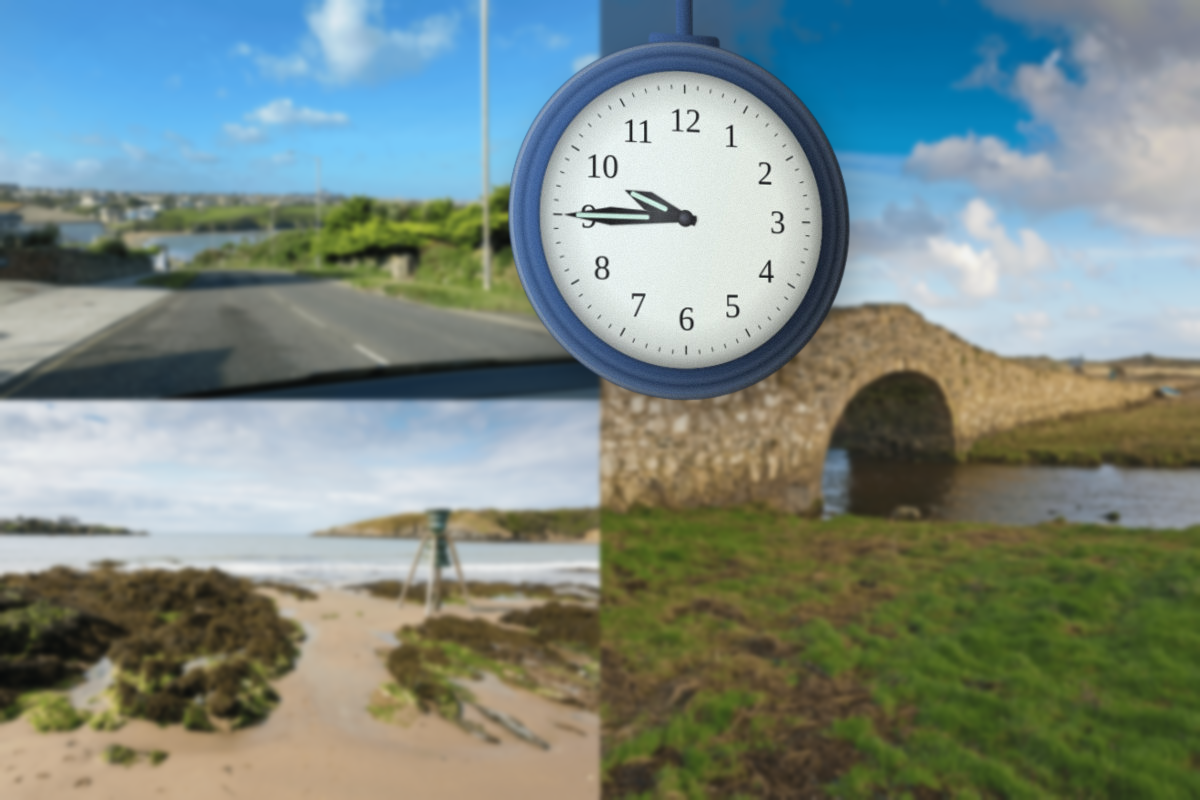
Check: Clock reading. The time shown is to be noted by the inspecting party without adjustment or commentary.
9:45
